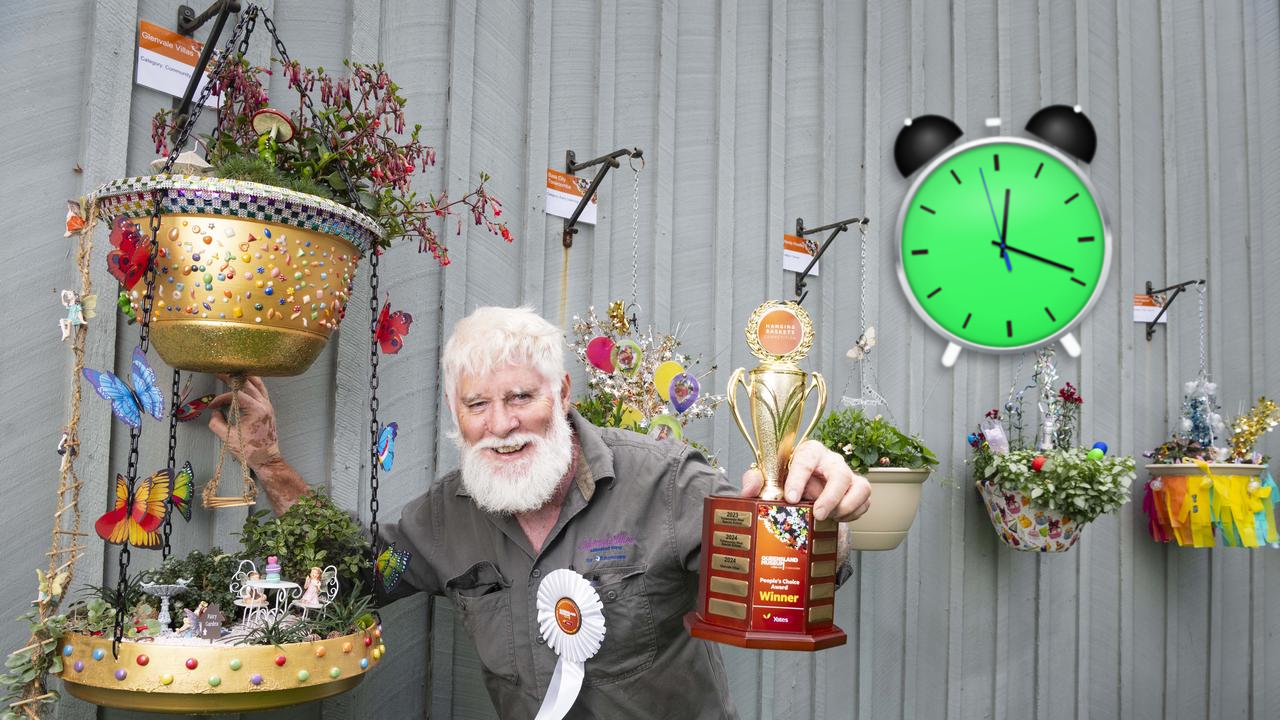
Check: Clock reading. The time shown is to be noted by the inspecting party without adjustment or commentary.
12:18:58
